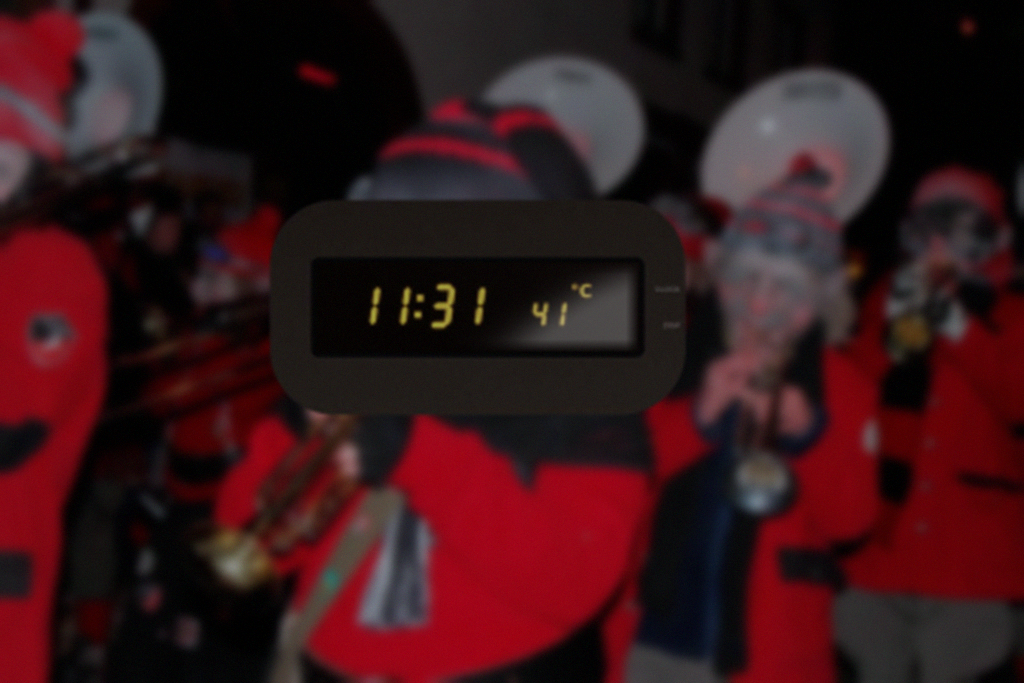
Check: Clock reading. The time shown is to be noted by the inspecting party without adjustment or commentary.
11:31
